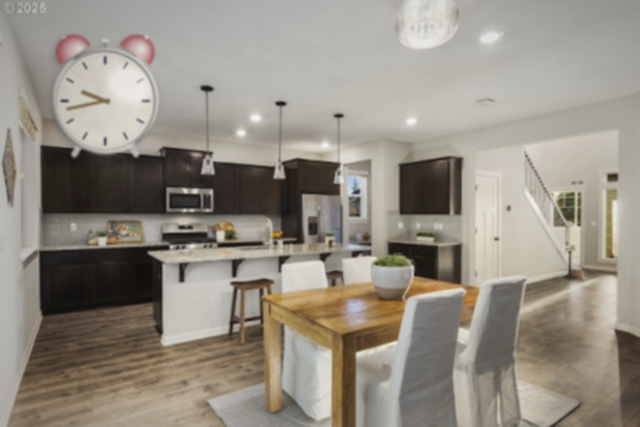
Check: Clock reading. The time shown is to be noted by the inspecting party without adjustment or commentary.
9:43
